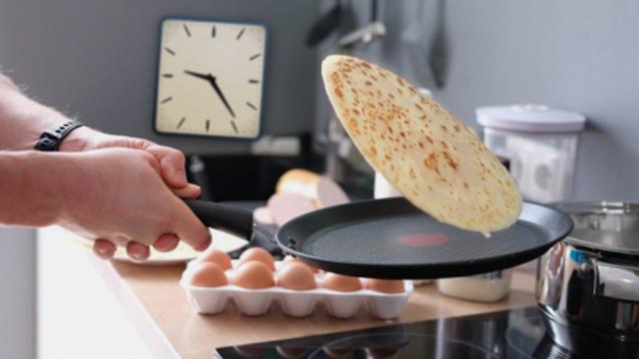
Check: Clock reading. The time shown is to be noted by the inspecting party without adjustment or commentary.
9:24
